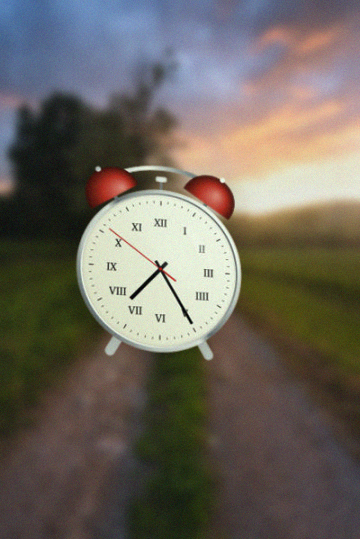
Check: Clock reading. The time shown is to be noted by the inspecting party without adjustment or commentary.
7:24:51
